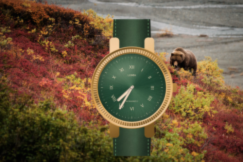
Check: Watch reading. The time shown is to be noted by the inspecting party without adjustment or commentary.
7:35
